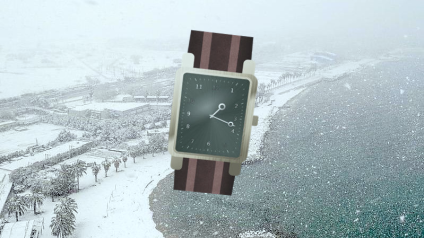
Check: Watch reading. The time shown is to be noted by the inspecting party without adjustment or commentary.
1:18
